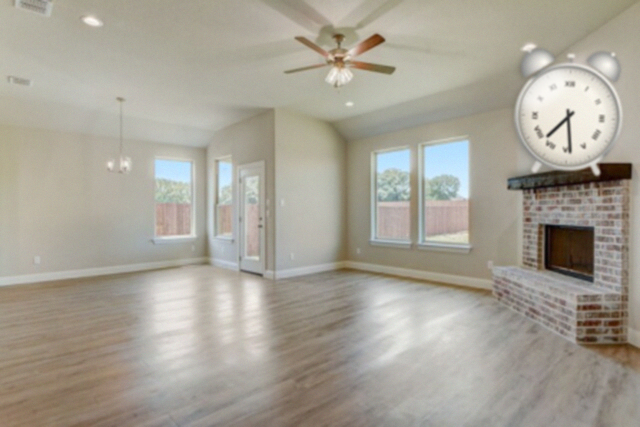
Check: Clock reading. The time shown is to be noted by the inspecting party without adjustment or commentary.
7:29
